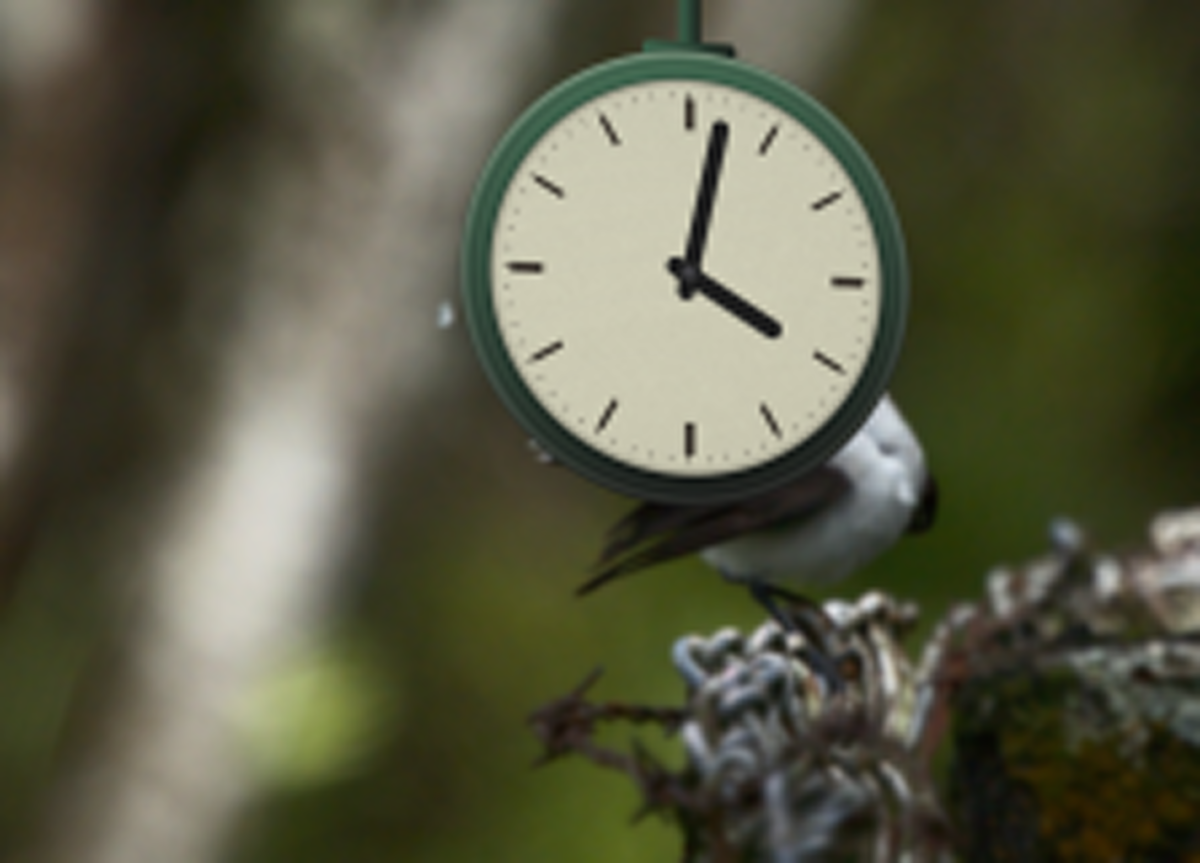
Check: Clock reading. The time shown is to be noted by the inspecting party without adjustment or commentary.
4:02
